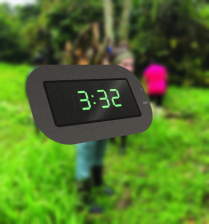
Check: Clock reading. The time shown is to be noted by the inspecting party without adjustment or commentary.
3:32
